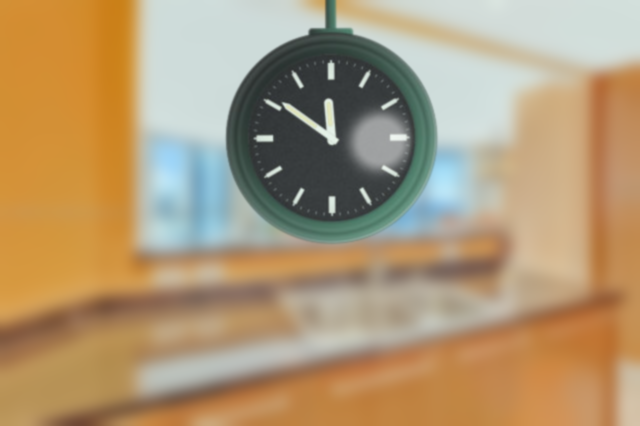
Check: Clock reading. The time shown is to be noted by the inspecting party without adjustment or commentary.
11:51
